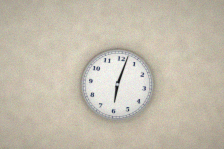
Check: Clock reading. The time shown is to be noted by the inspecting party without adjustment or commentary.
6:02
